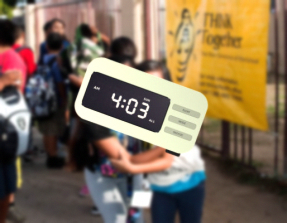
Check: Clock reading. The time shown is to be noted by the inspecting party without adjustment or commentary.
4:03
